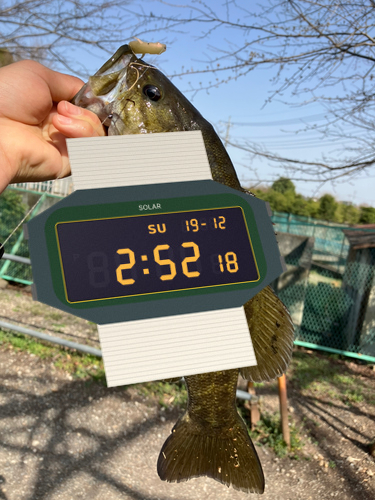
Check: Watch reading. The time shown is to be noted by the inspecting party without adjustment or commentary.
2:52:18
